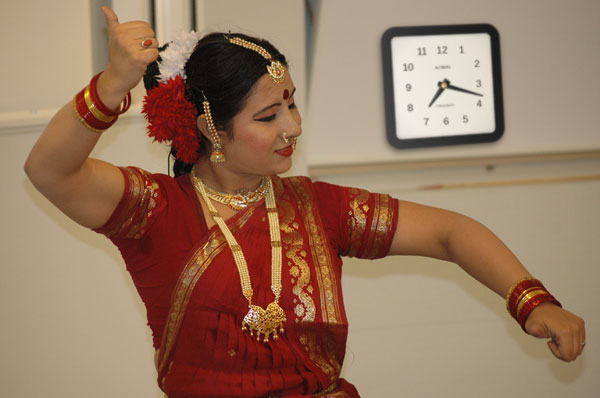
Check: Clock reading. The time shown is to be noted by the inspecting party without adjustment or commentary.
7:18
